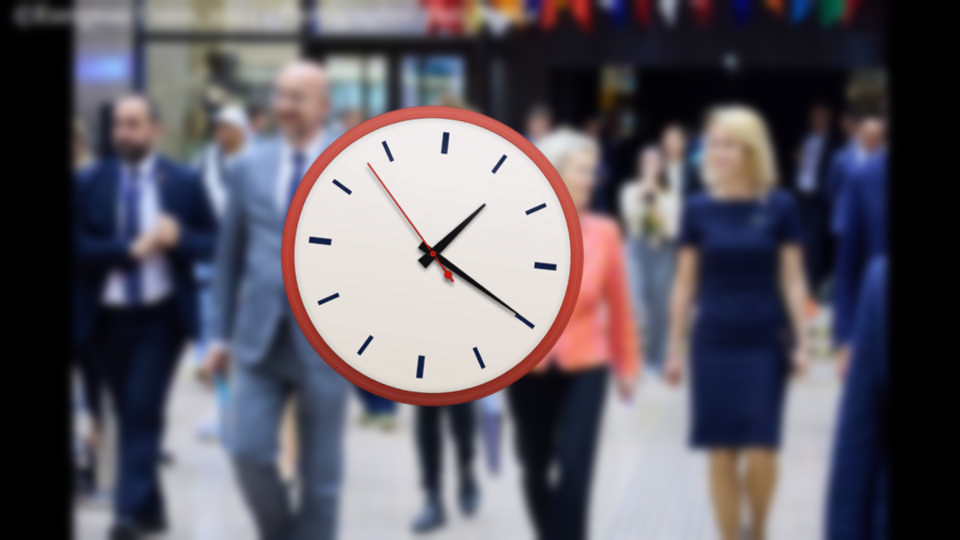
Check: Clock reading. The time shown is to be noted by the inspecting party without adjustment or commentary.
1:19:53
